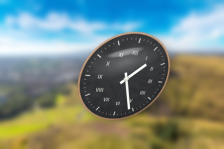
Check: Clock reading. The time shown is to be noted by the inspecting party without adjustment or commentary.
1:26
